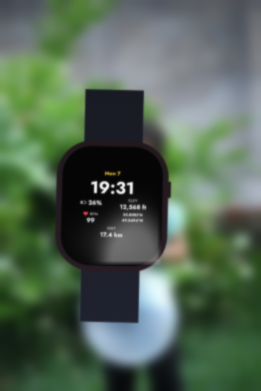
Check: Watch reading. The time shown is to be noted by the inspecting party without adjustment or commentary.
19:31
